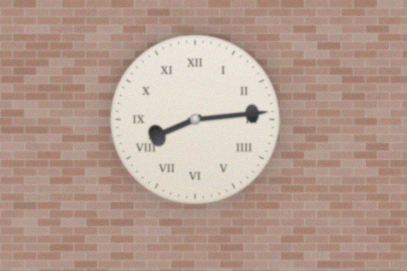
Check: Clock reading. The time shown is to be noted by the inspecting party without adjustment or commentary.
8:14
